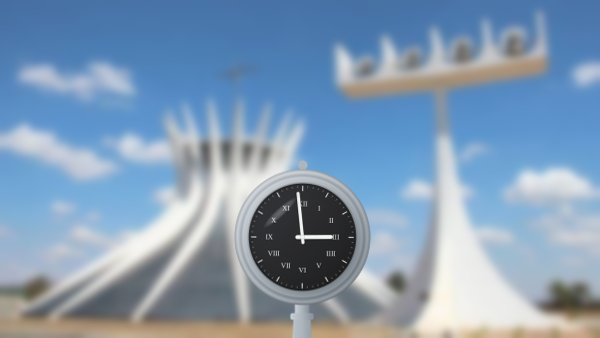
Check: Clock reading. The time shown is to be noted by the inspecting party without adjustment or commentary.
2:59
